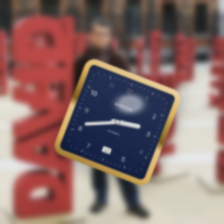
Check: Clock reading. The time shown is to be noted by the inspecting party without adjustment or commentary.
2:41
